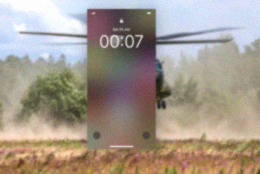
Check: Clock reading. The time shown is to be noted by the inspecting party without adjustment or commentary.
0:07
